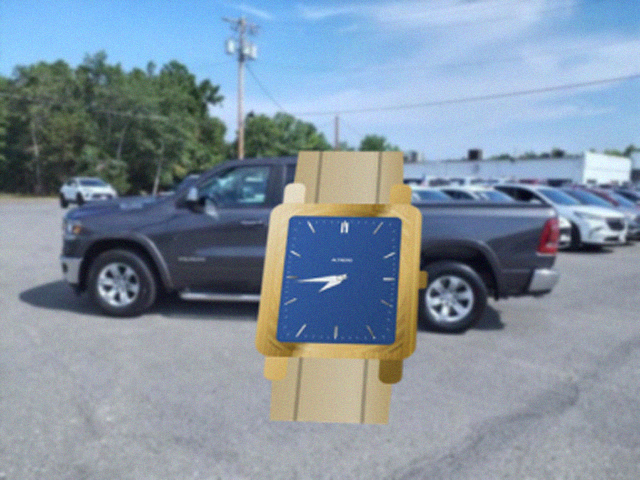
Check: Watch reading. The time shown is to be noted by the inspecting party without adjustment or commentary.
7:44
